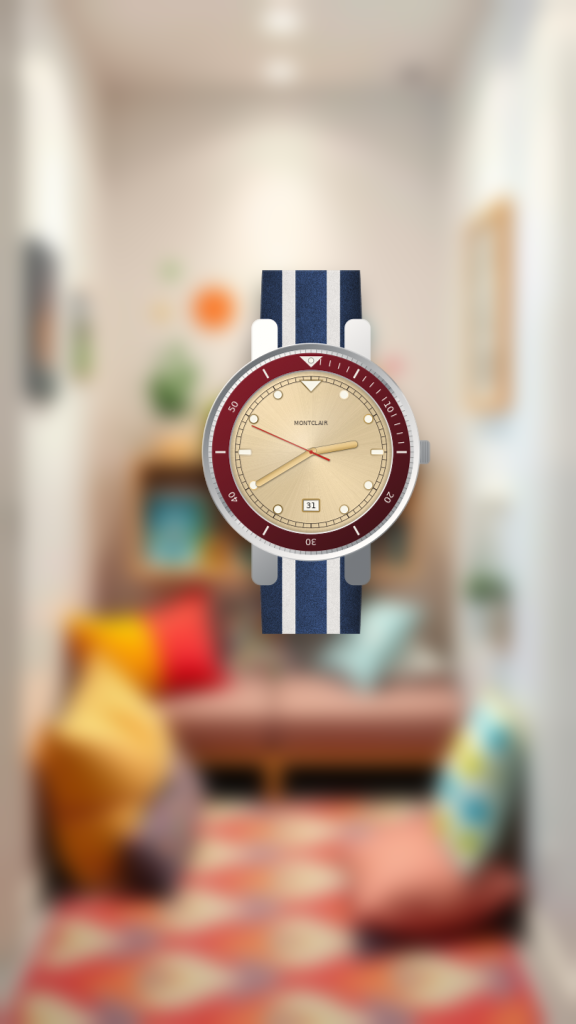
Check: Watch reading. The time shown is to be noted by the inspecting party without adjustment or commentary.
2:39:49
